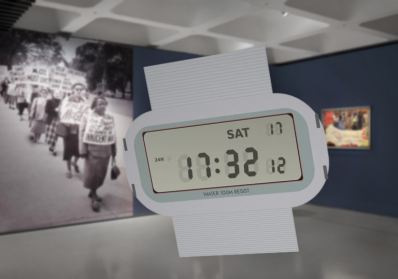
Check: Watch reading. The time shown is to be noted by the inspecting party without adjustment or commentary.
17:32:12
